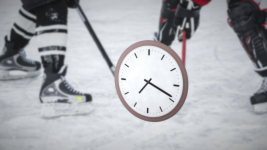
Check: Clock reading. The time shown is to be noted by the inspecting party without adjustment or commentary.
7:19
